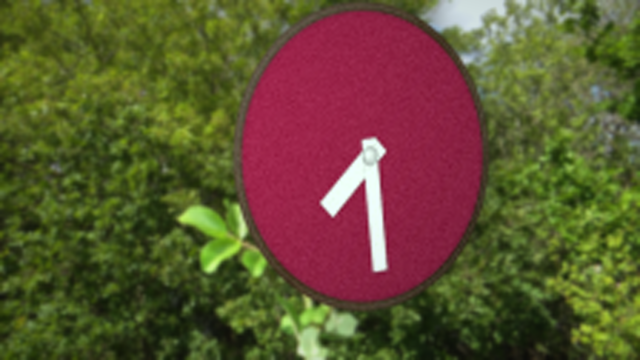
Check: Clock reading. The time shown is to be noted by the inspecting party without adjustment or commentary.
7:29
